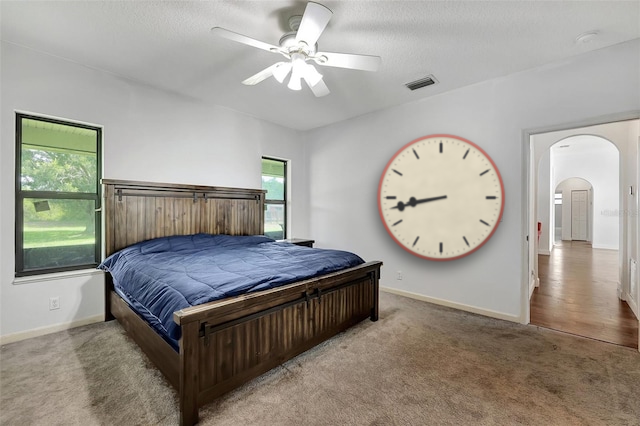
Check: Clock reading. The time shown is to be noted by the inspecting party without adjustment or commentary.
8:43
